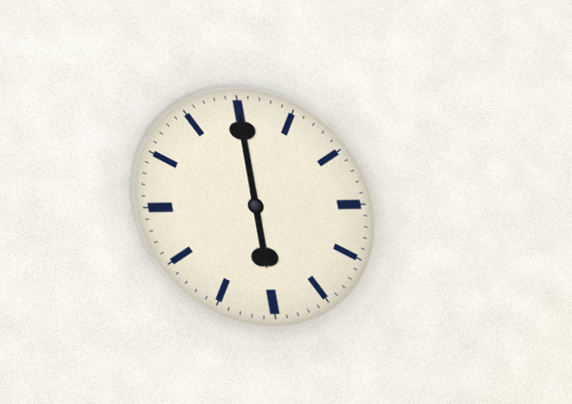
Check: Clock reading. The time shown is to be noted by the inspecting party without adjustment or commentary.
6:00
